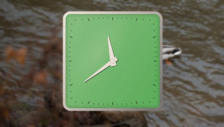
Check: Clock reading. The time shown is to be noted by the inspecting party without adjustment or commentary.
11:39
